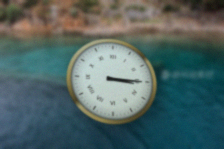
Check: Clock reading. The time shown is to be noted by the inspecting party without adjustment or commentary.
3:15
